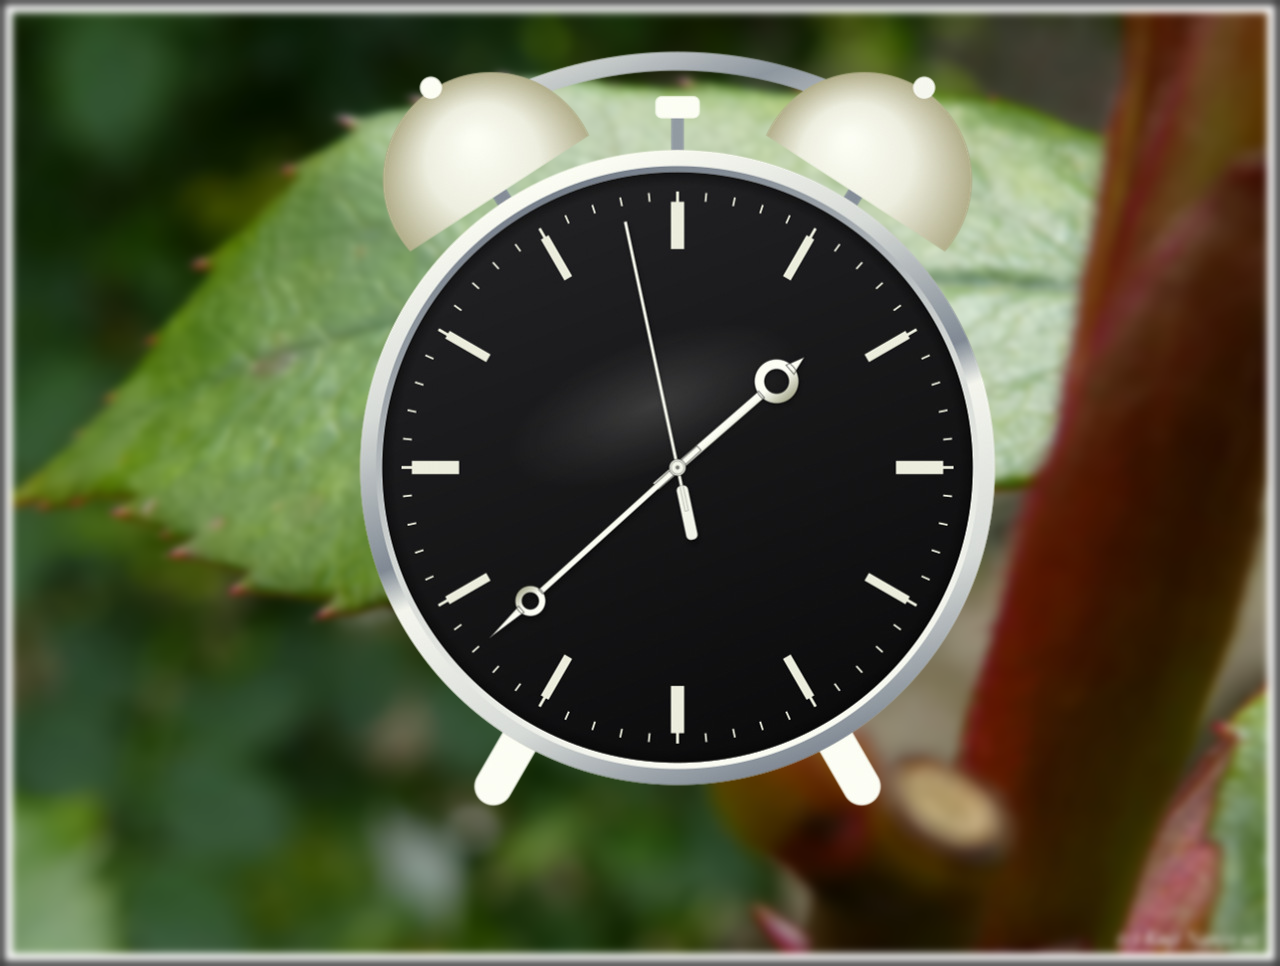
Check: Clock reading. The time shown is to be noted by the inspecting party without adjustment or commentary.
1:37:58
